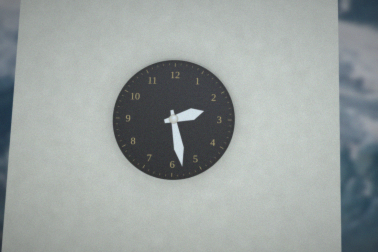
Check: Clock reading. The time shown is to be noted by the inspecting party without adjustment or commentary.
2:28
